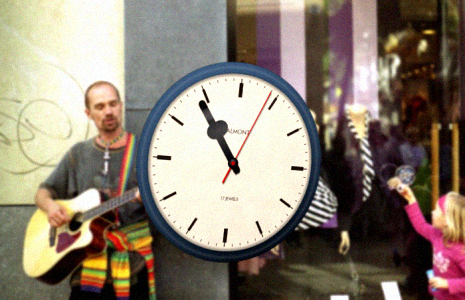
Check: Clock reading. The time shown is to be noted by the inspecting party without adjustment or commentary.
10:54:04
